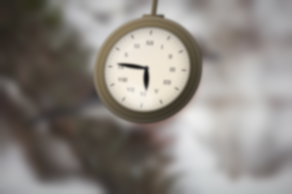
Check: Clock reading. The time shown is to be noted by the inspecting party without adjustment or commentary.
5:46
